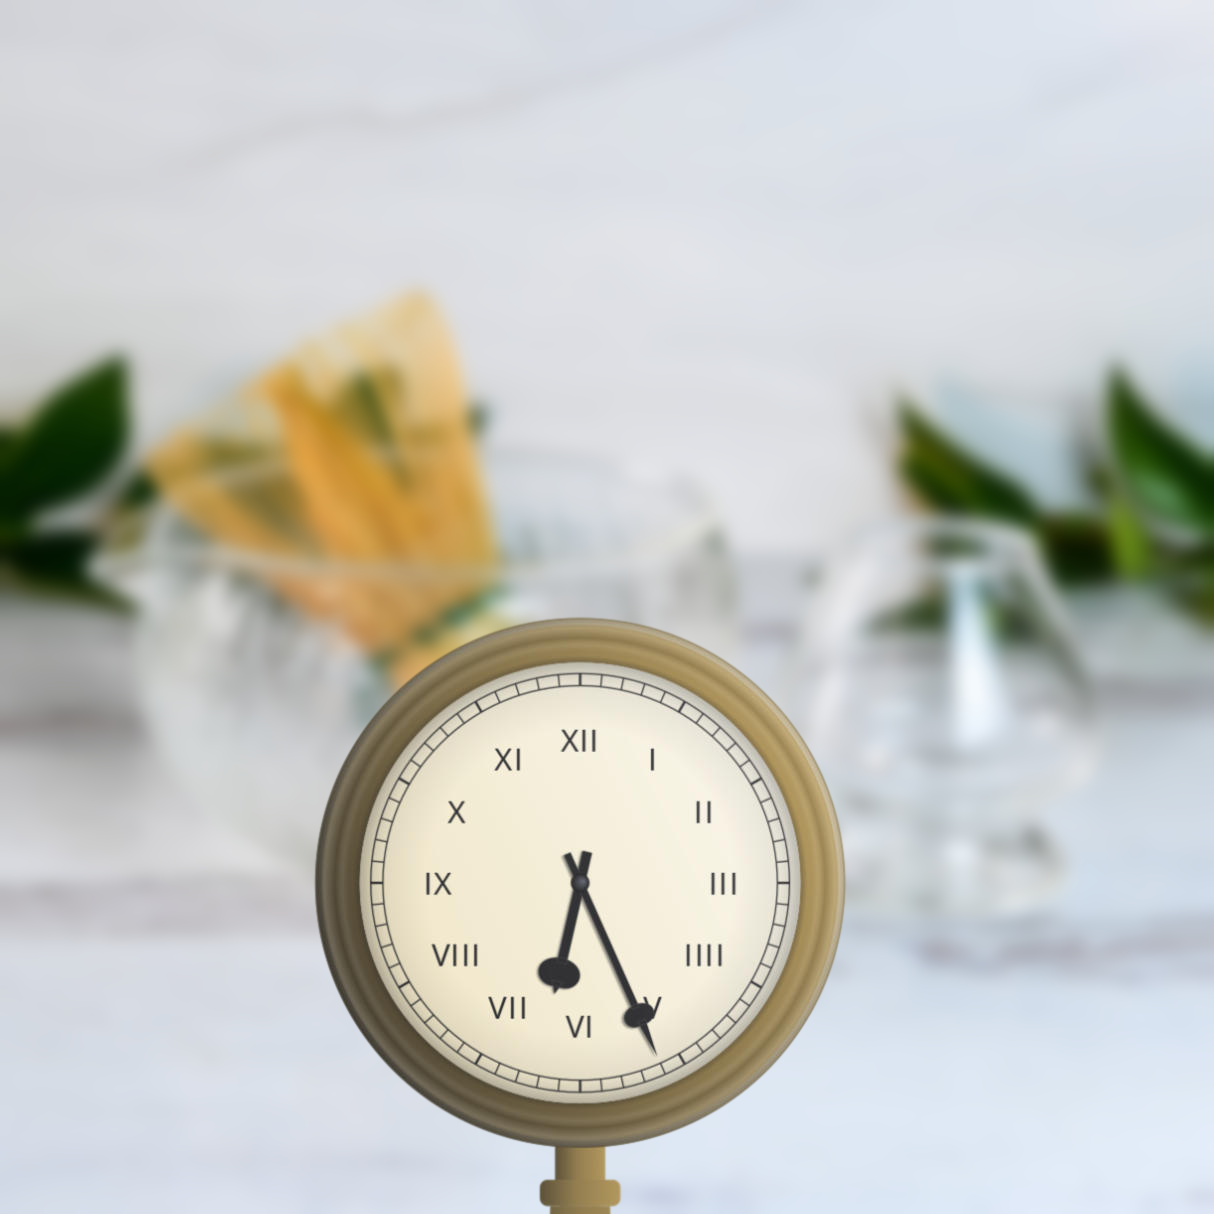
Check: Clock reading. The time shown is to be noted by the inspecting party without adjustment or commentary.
6:26
